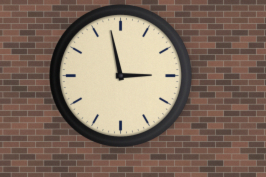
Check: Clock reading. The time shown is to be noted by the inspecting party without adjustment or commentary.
2:58
